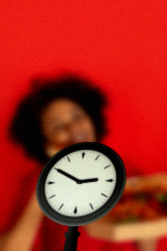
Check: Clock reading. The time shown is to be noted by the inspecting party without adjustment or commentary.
2:50
